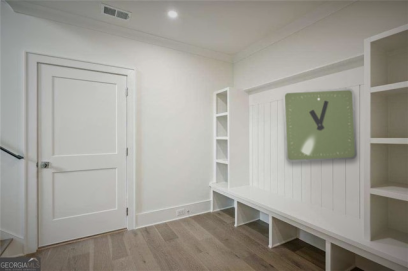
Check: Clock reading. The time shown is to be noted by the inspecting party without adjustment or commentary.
11:03
